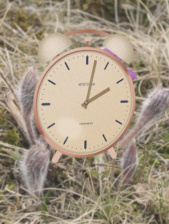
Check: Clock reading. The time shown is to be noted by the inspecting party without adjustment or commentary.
2:02
